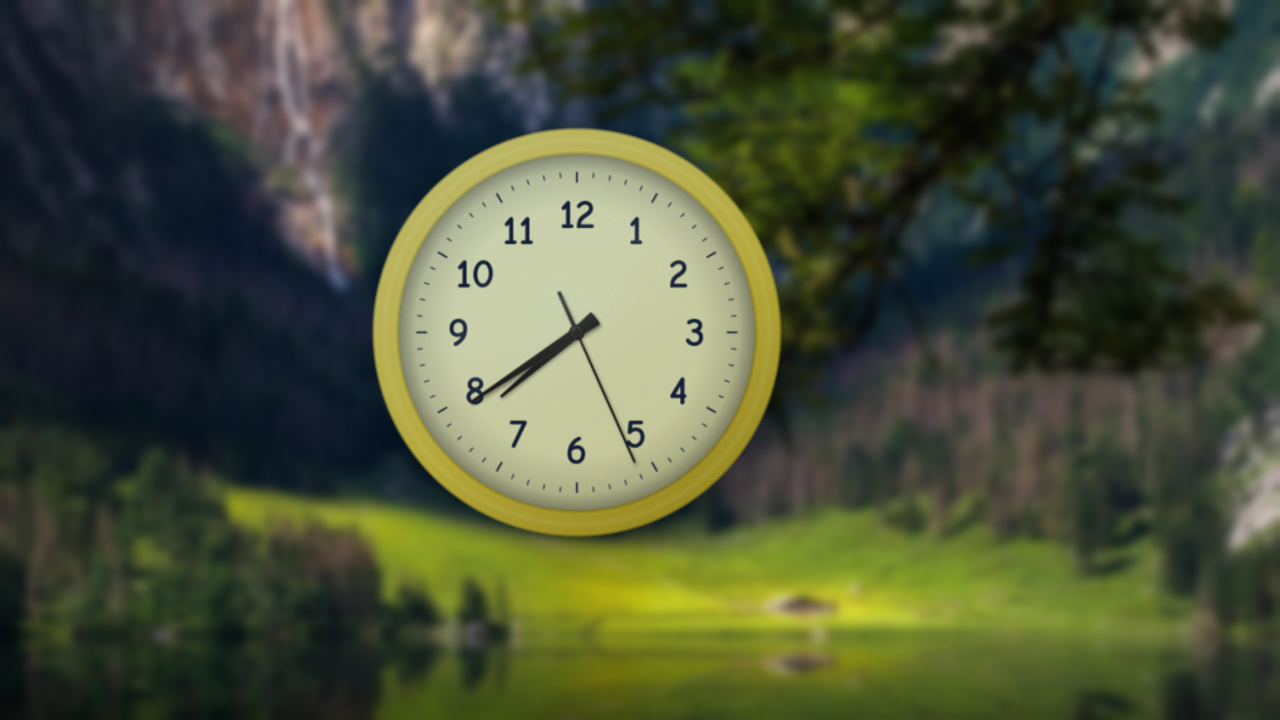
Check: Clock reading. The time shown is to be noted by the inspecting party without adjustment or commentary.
7:39:26
